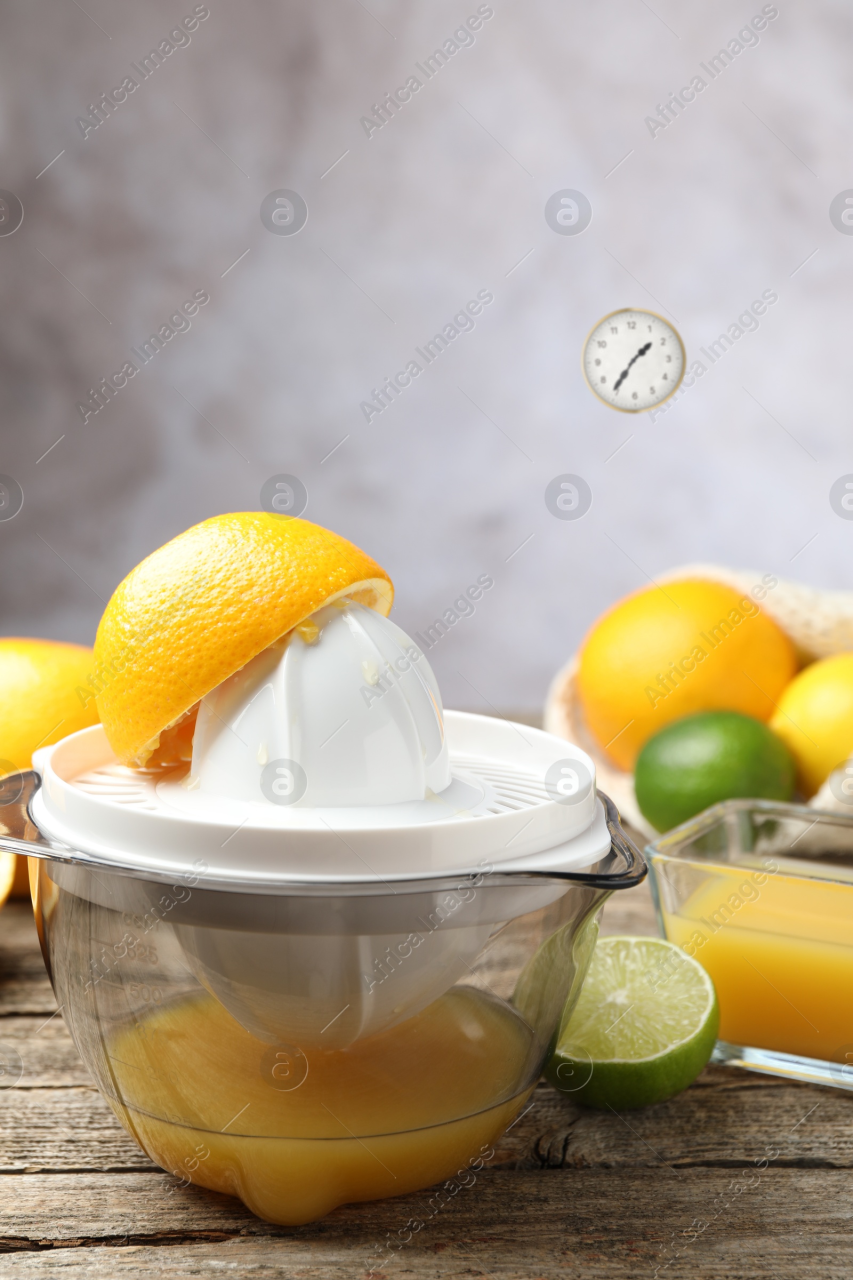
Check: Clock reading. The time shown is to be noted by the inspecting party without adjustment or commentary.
1:36
